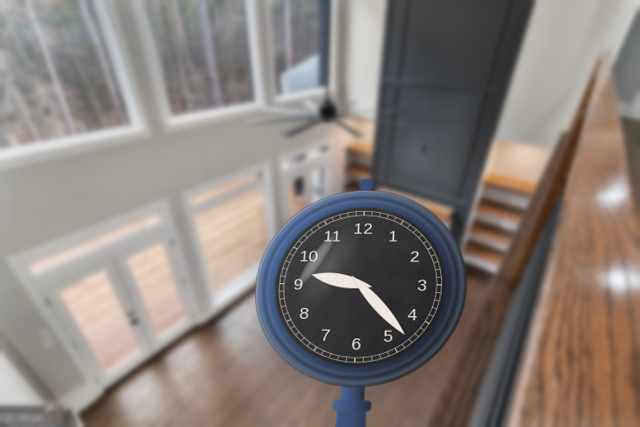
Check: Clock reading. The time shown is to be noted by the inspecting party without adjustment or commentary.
9:23
